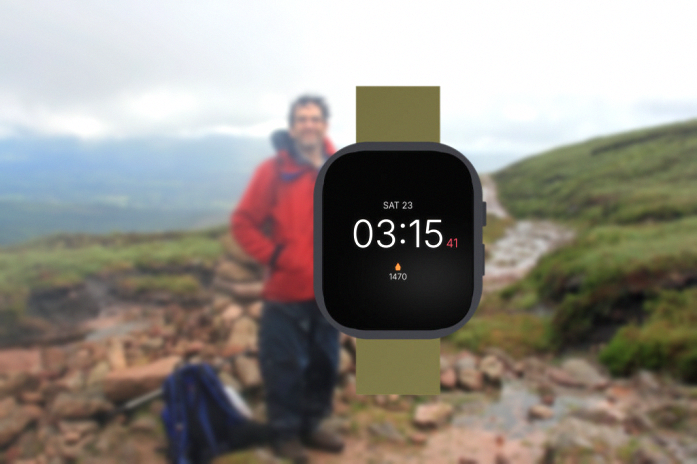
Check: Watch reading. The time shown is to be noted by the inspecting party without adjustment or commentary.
3:15:41
